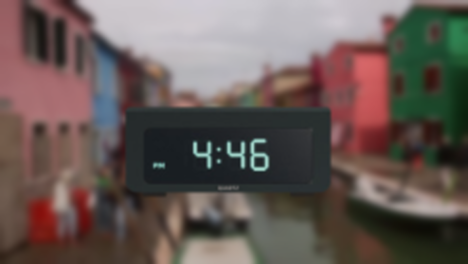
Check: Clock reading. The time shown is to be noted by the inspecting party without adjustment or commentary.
4:46
